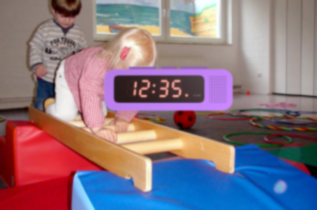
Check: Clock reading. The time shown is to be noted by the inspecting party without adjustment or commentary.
12:35
